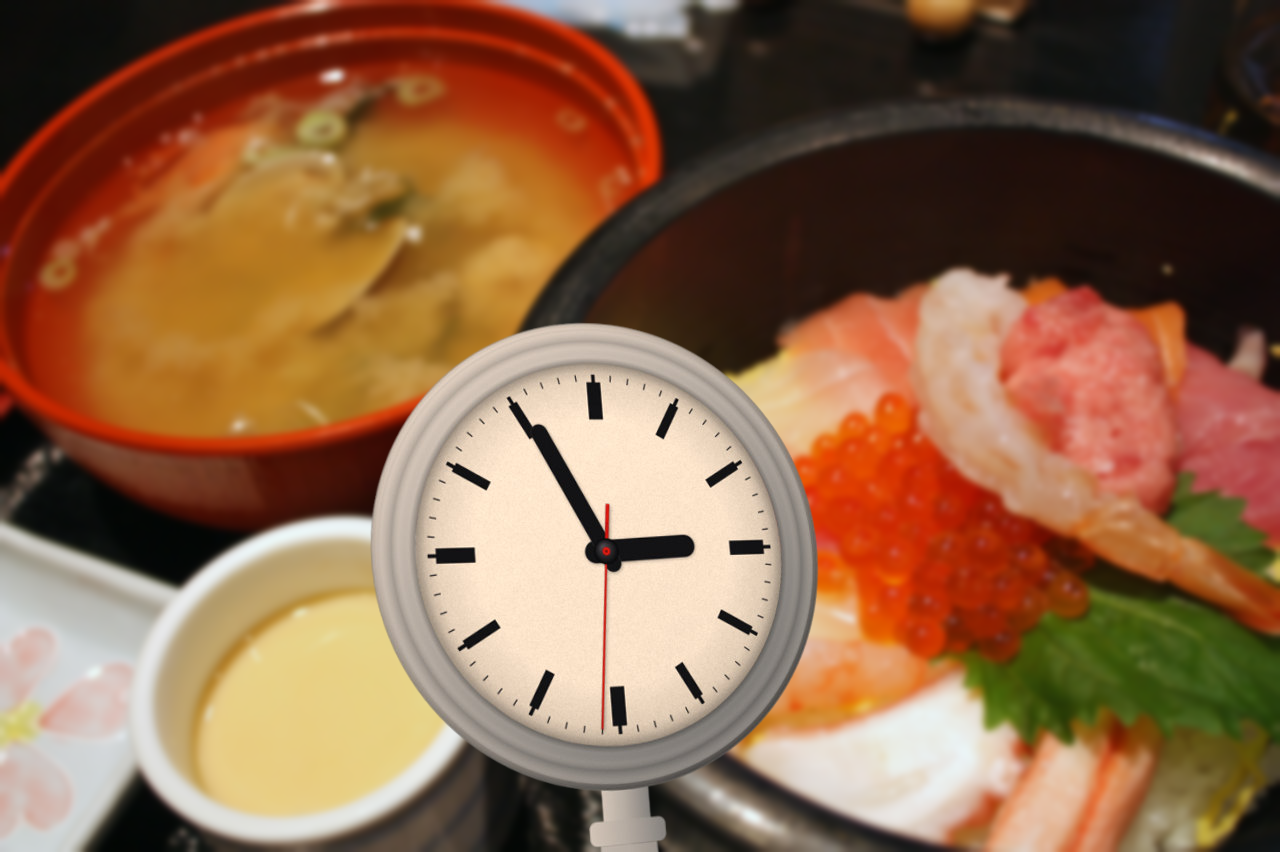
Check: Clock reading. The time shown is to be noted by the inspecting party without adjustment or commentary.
2:55:31
